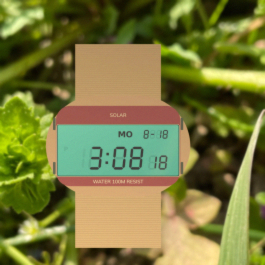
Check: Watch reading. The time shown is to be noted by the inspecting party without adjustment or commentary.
3:08:18
